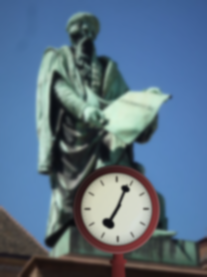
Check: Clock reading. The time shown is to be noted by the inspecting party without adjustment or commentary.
7:04
